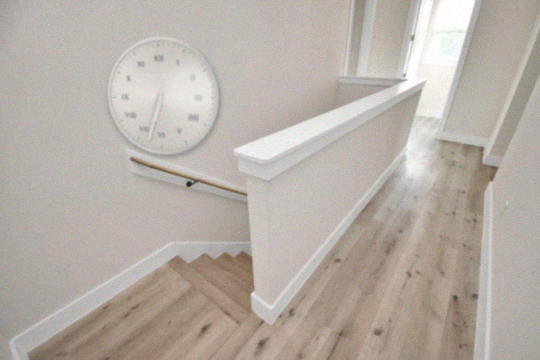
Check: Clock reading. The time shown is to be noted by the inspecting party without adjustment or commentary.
6:33
